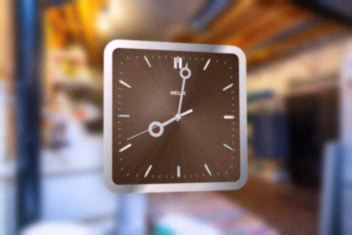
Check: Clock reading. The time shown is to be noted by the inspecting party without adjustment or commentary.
8:01:41
